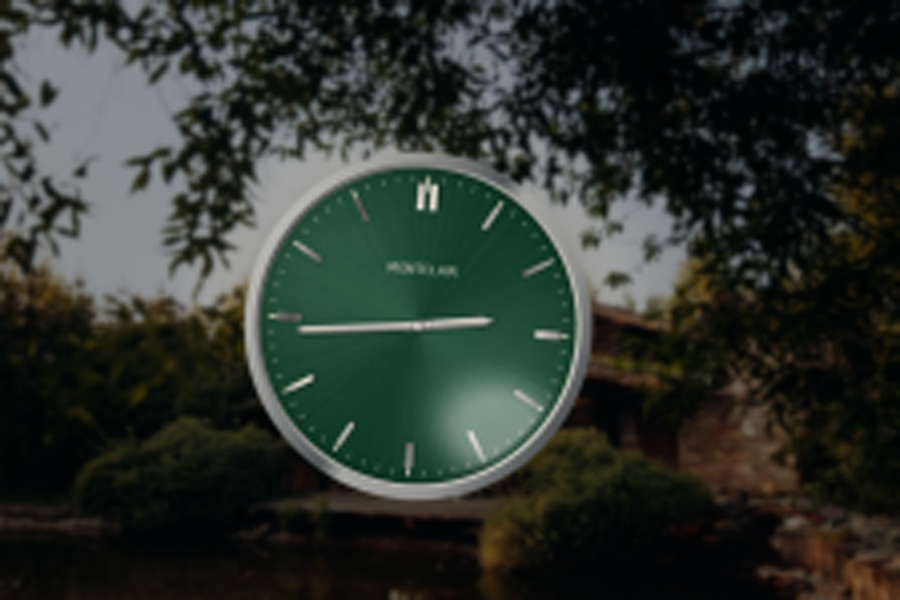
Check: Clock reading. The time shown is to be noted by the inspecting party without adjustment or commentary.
2:44
